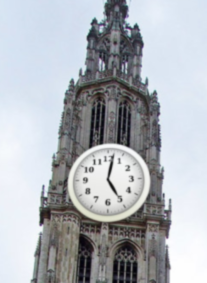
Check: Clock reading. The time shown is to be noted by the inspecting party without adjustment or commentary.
5:02
